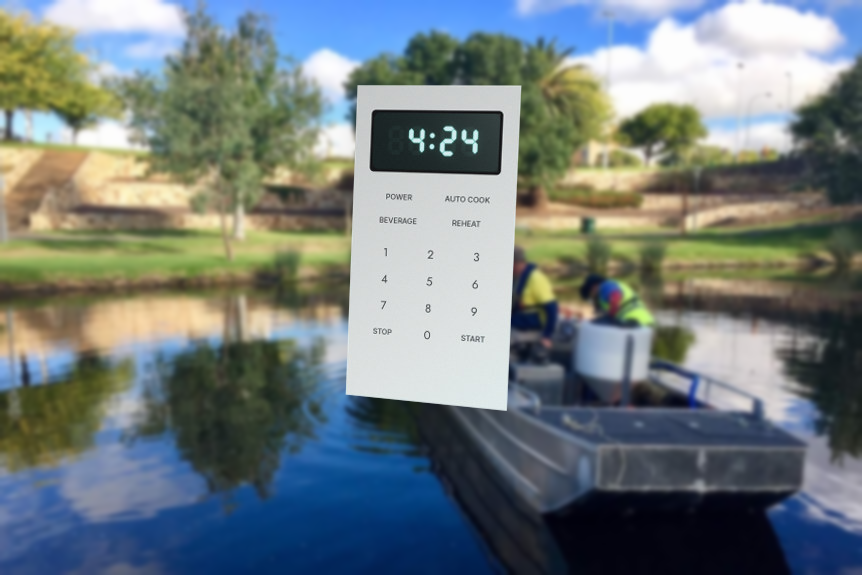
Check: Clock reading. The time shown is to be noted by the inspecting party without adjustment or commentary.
4:24
